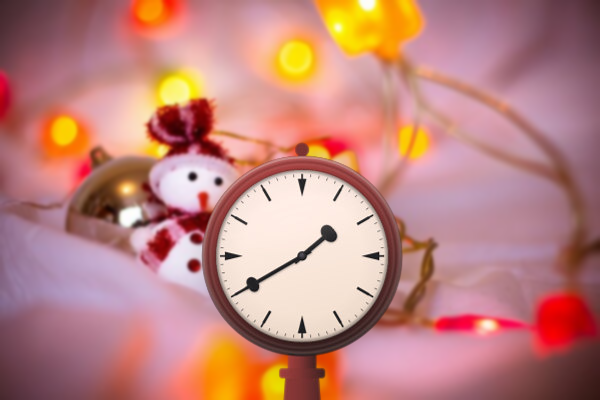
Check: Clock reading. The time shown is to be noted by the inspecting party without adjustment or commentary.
1:40
